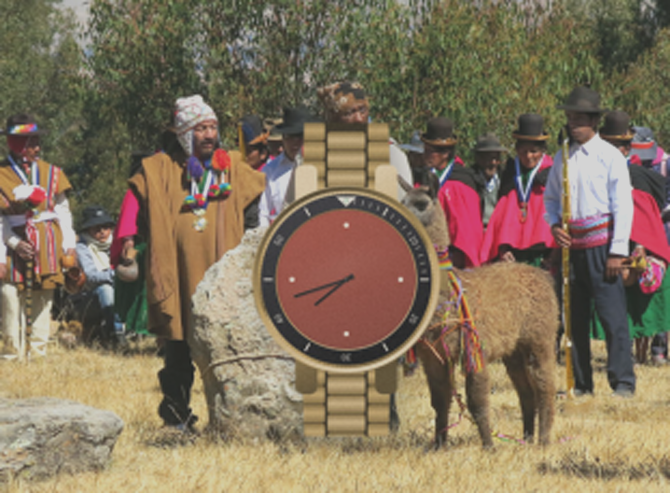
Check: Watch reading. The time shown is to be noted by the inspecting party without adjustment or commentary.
7:42
